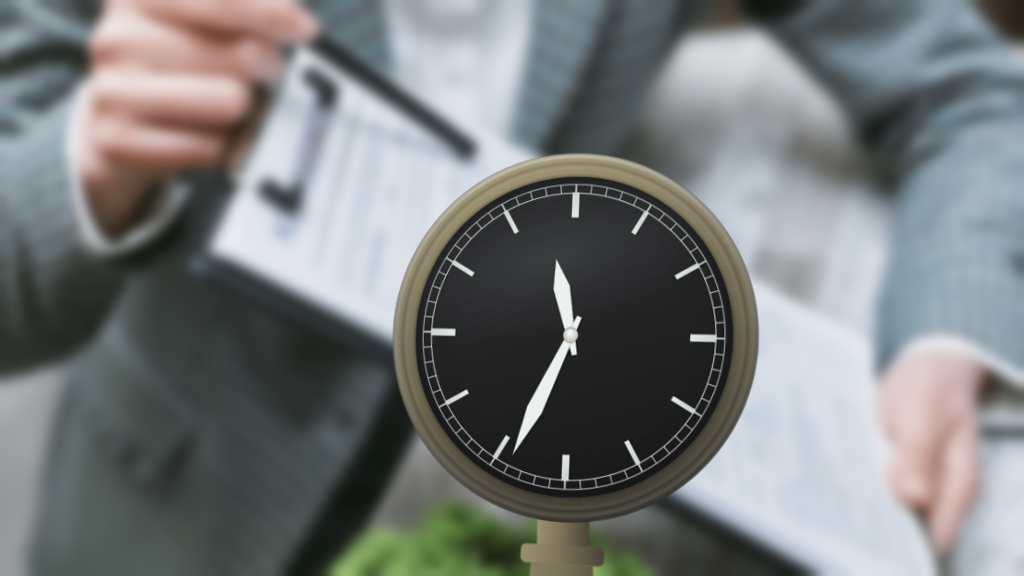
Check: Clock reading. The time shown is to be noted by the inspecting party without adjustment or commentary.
11:34
